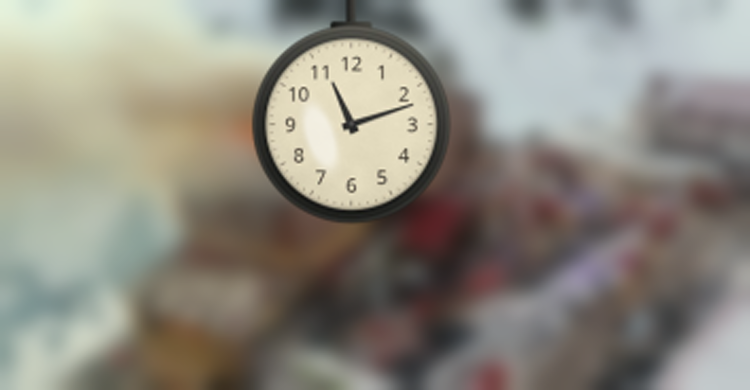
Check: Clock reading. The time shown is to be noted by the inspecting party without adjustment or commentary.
11:12
